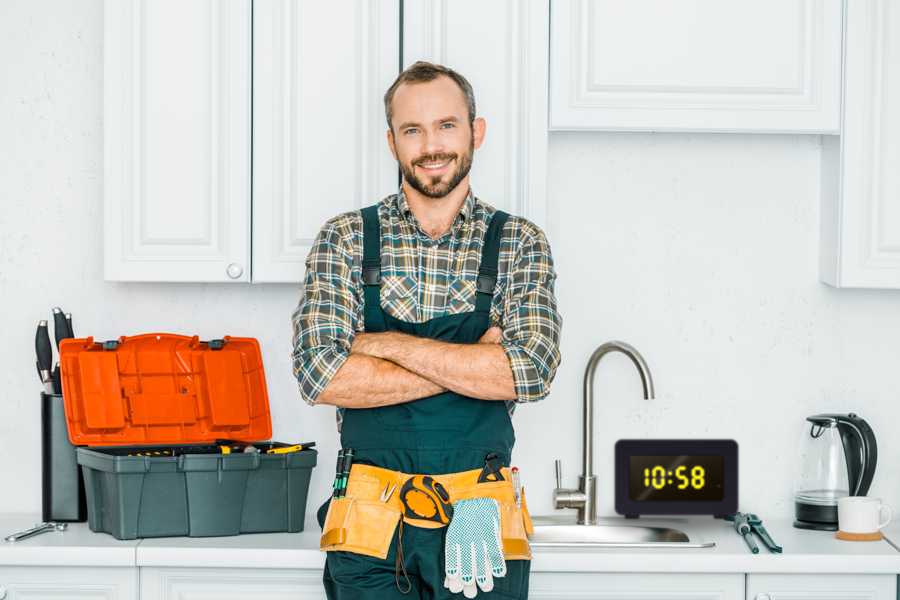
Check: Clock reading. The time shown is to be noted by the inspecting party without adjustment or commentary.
10:58
